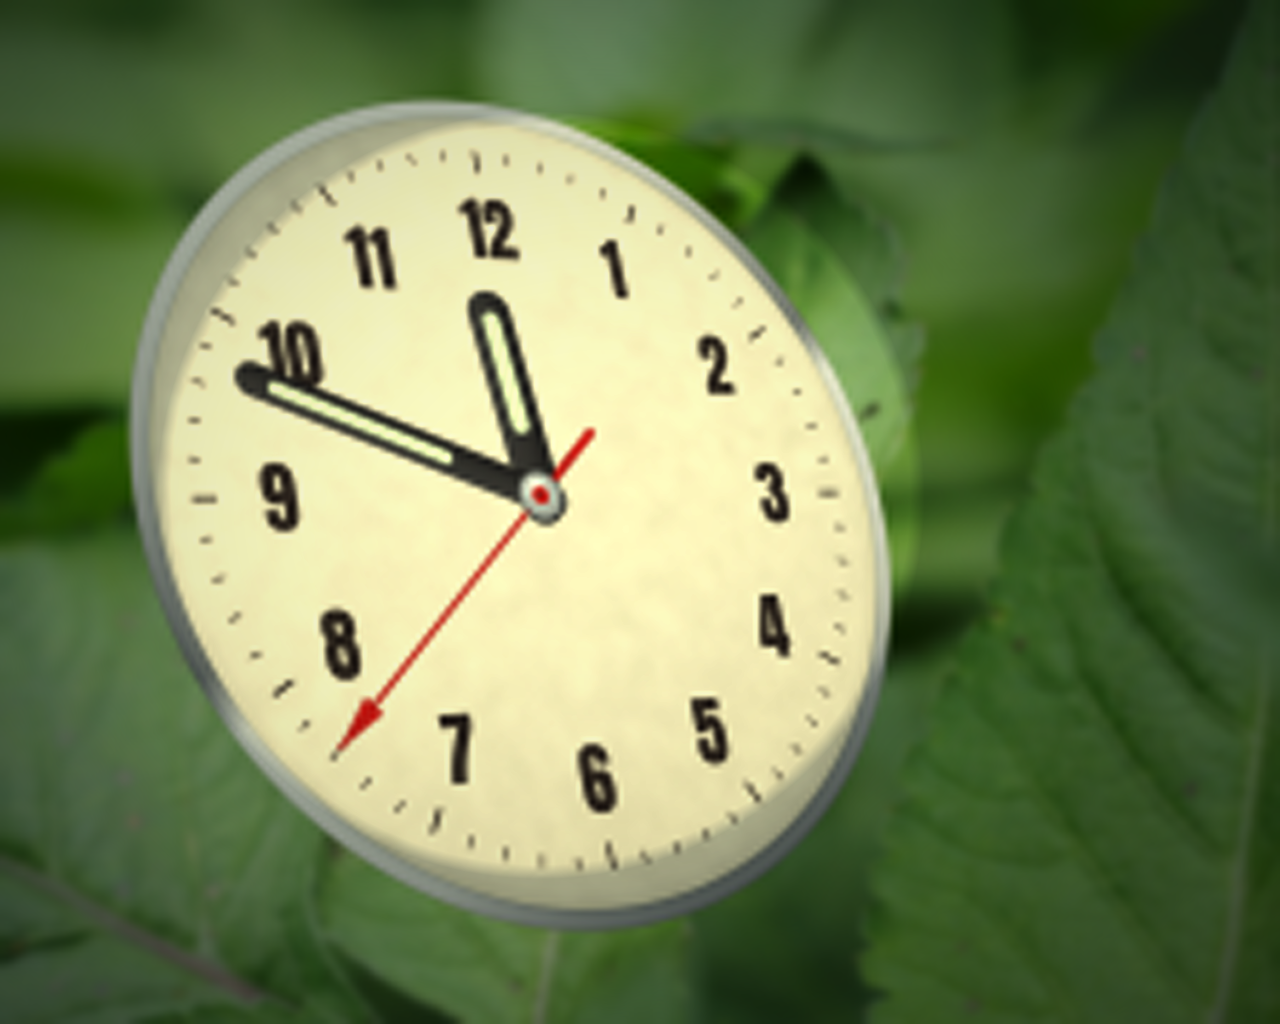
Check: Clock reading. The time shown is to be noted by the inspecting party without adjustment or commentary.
11:48:38
